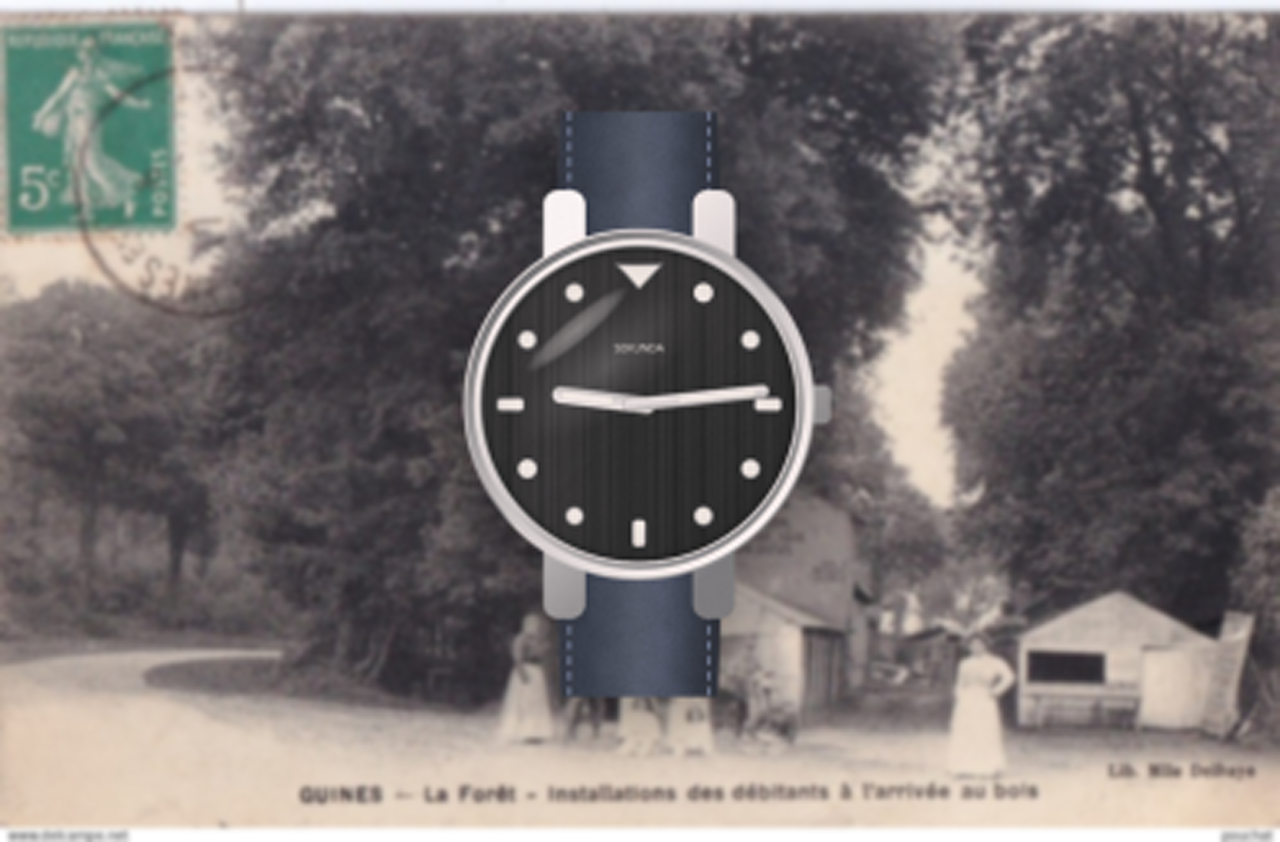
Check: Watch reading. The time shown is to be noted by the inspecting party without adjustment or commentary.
9:14
